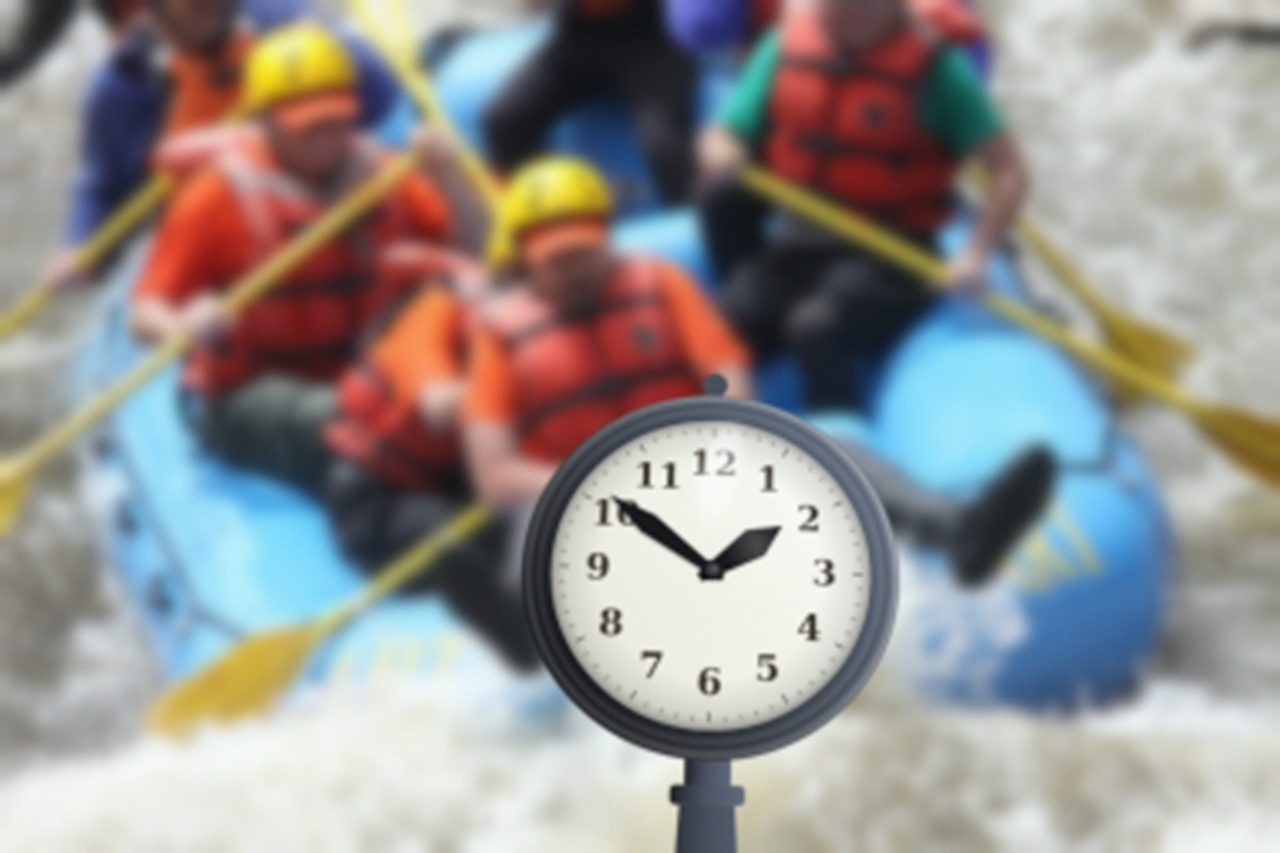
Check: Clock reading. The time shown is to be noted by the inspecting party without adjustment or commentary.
1:51
